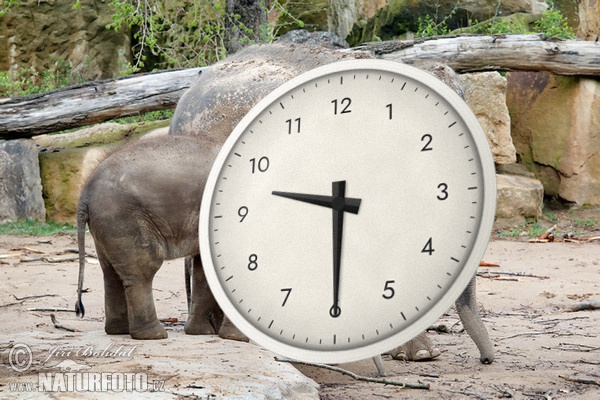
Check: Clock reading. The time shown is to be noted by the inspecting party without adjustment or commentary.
9:30
